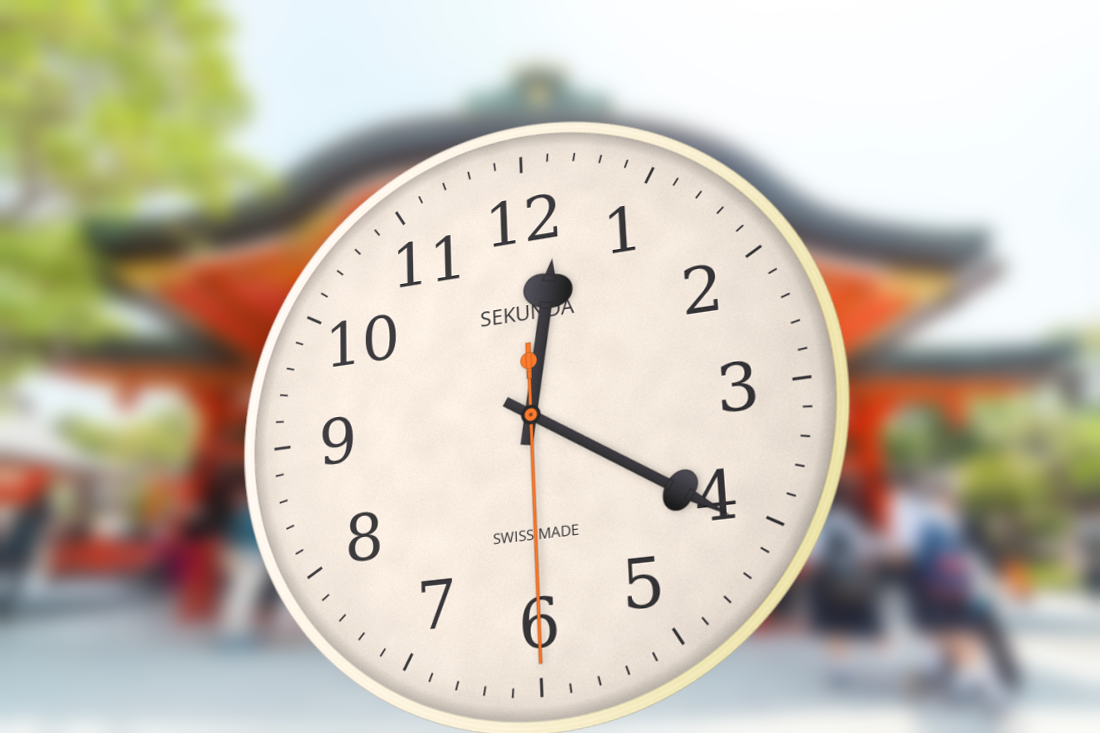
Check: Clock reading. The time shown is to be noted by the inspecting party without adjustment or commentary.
12:20:30
